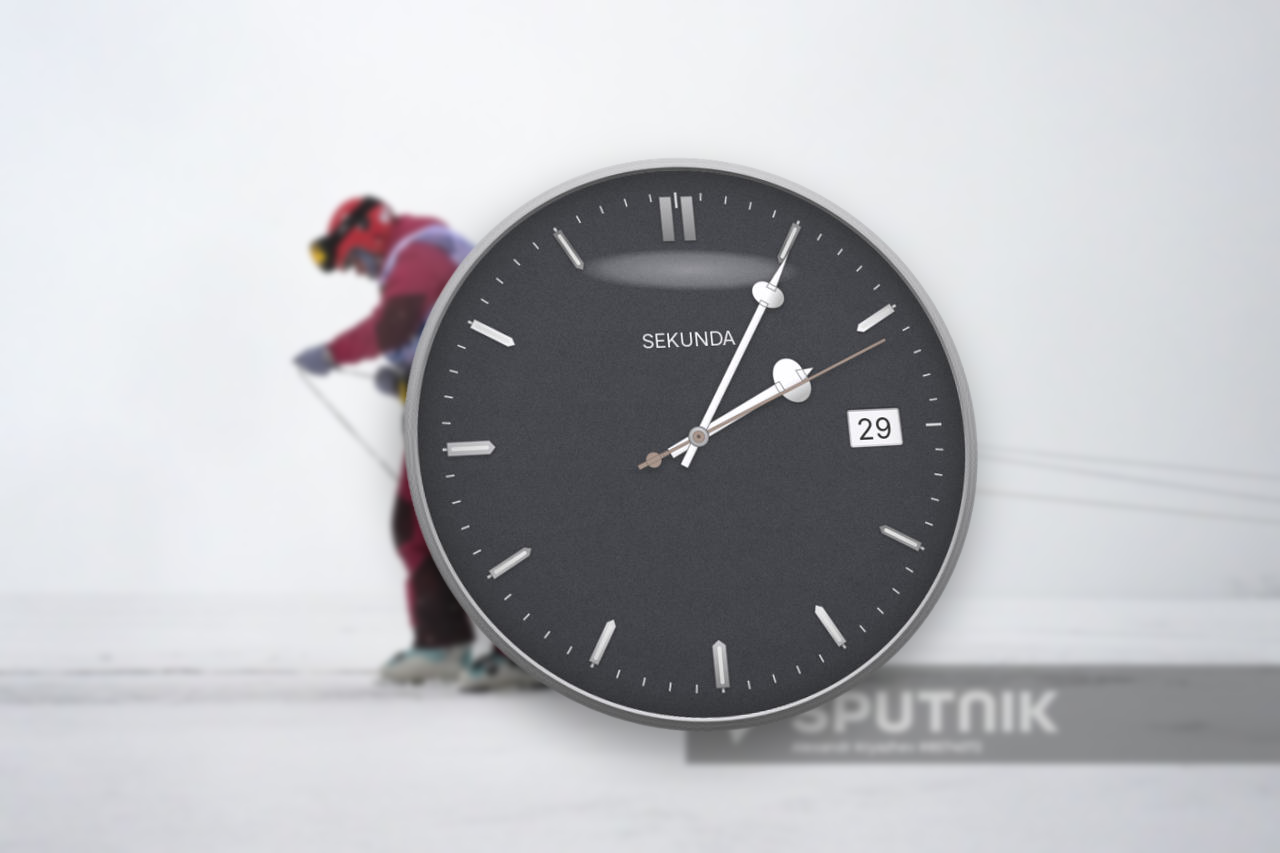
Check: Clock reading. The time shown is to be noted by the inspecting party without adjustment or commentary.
2:05:11
